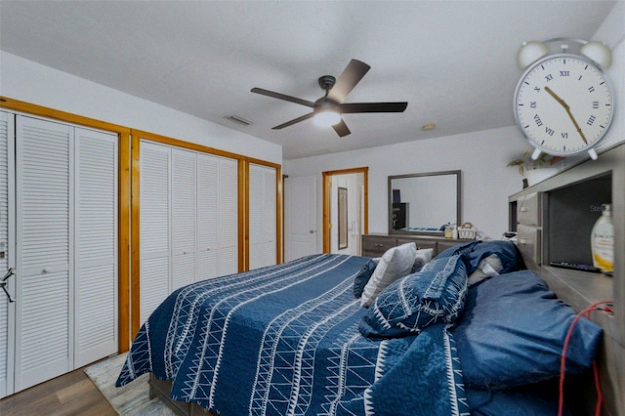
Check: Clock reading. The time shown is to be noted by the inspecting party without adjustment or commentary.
10:25
